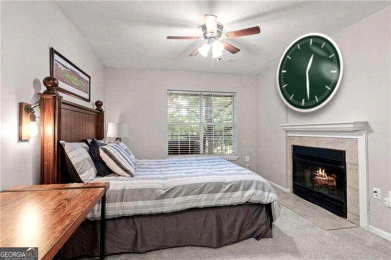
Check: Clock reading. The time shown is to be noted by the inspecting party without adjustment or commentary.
12:28
